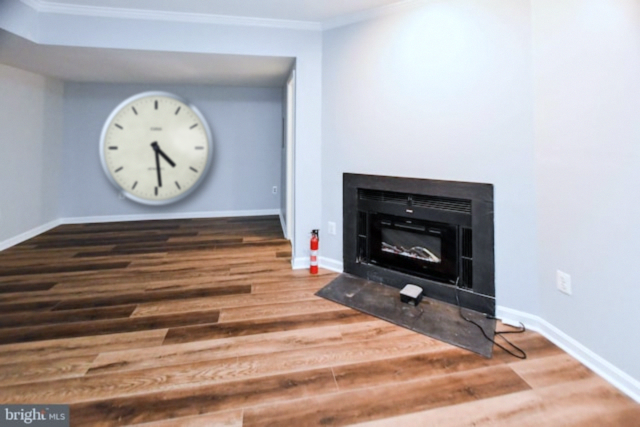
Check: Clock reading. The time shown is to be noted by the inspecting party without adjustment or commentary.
4:29
